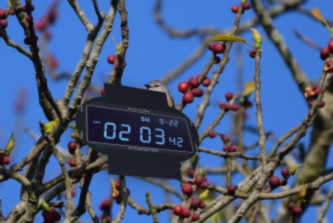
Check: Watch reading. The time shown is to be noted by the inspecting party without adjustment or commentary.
2:03:42
